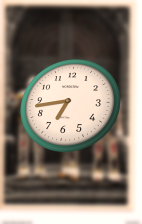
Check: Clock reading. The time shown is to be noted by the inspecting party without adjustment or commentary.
6:43
